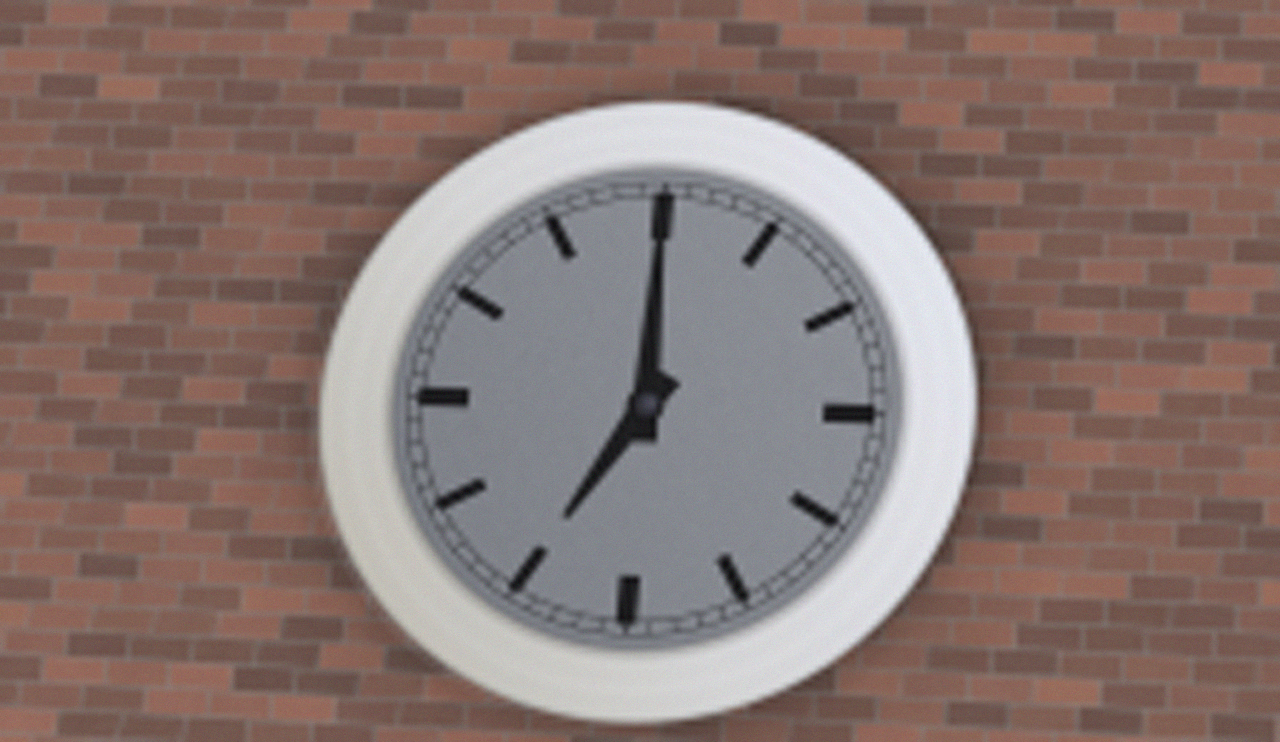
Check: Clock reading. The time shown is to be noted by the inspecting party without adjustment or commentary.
7:00
